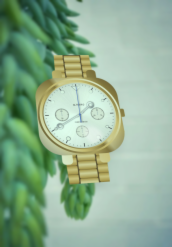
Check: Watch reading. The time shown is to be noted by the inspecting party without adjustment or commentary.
1:40
